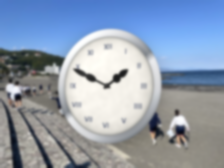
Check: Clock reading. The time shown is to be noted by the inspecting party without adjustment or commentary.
1:49
